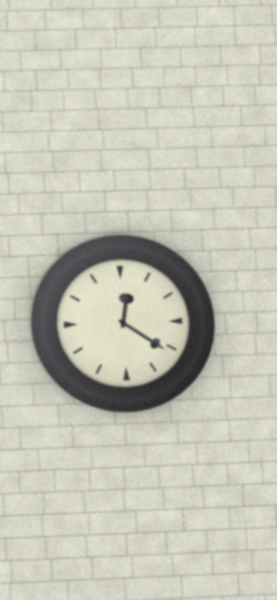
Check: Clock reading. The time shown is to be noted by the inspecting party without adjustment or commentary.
12:21
